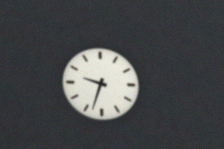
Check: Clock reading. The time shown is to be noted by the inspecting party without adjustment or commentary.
9:33
